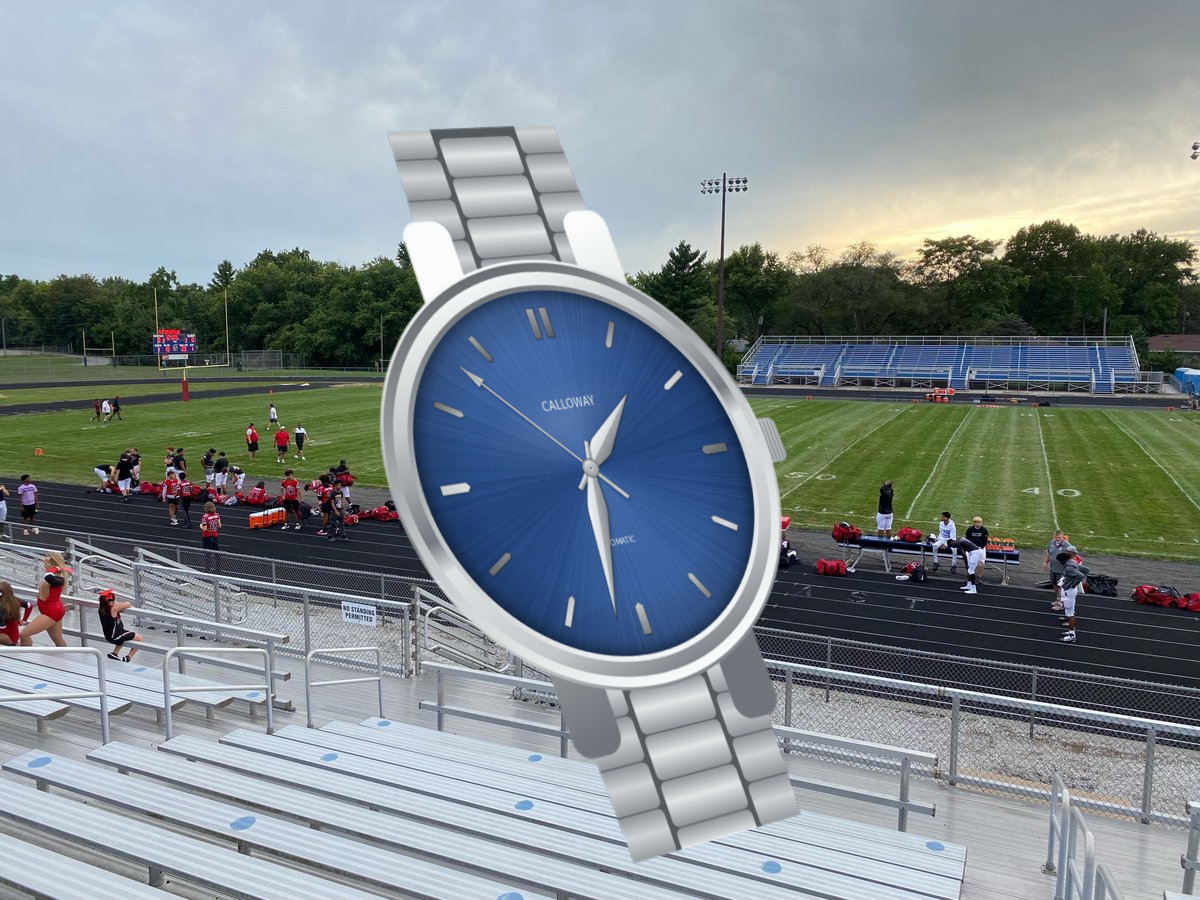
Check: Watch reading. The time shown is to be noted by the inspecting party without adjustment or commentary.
1:31:53
